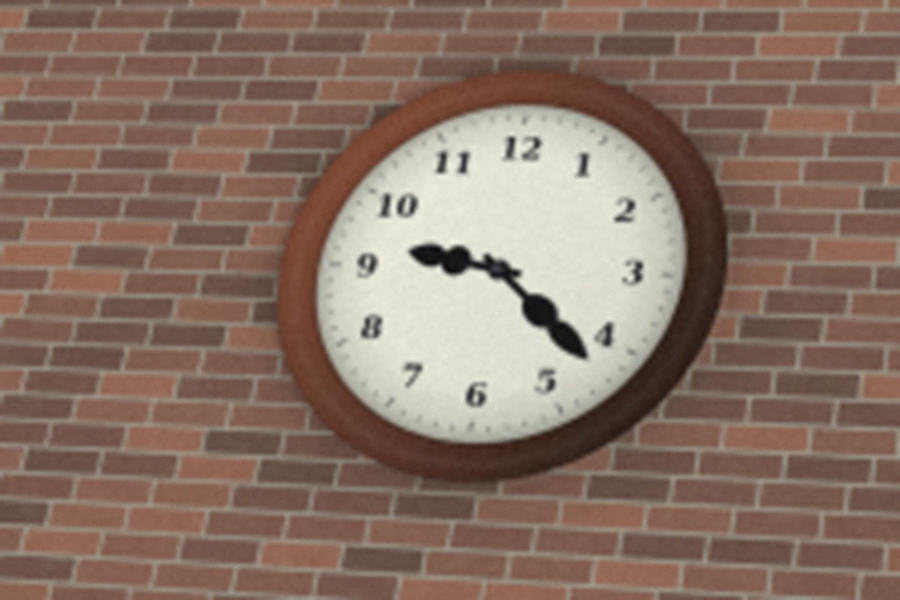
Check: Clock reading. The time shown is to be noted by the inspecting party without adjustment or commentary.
9:22
